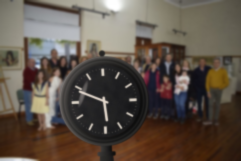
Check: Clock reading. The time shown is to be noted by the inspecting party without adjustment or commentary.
5:49
